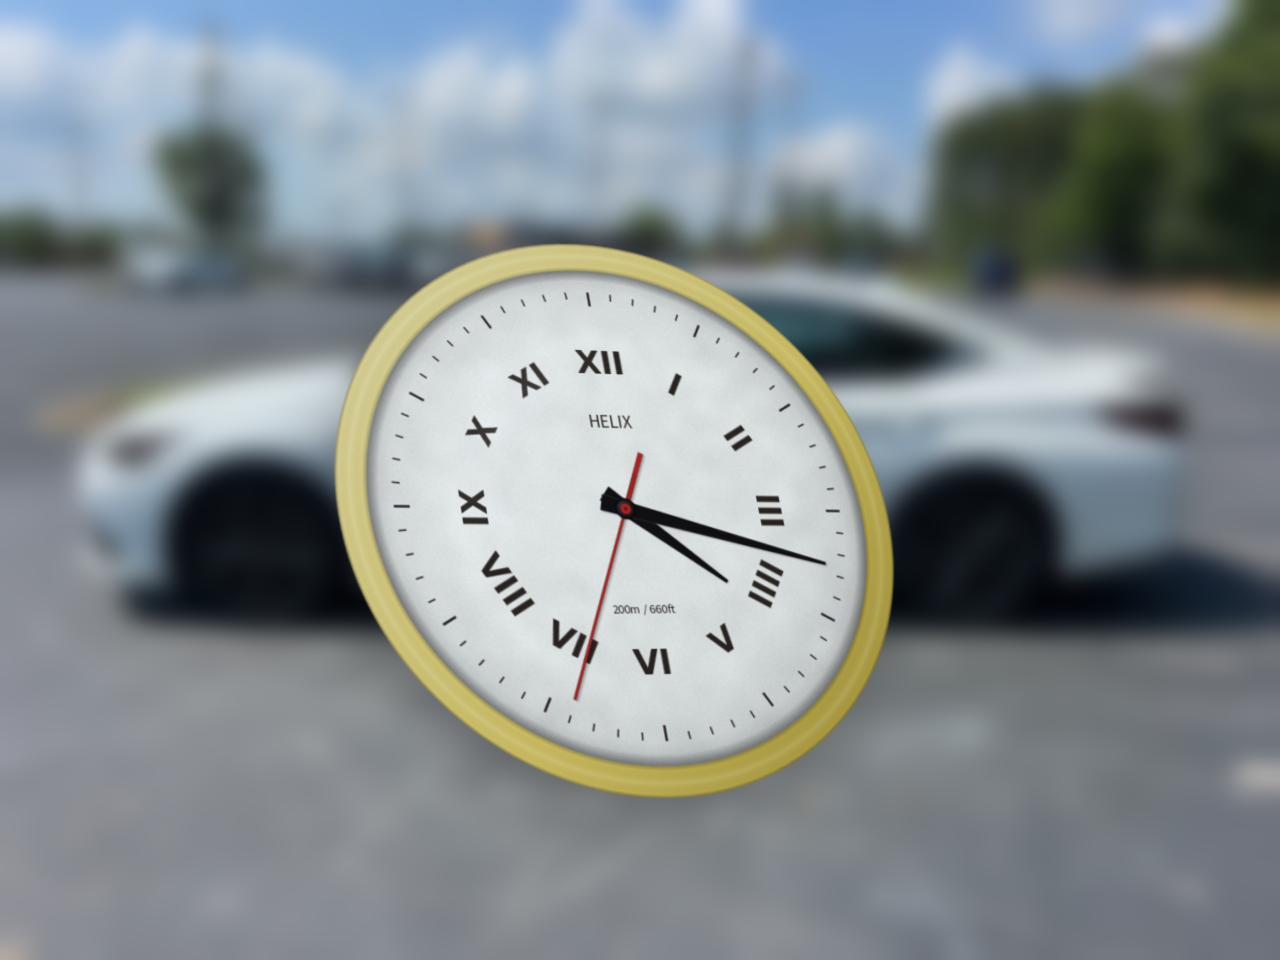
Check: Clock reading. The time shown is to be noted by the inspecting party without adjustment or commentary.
4:17:34
